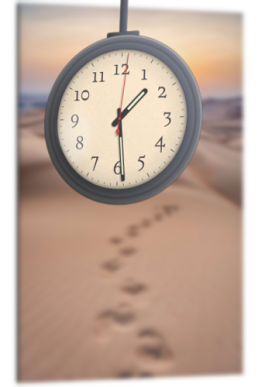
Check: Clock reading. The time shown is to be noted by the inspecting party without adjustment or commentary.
1:29:01
